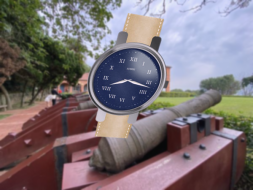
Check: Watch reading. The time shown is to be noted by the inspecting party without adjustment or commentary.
8:17
